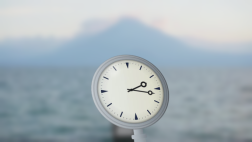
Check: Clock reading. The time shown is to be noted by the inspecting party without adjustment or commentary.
2:17
